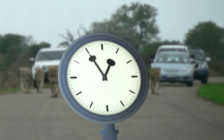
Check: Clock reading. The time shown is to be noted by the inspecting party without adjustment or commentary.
12:55
